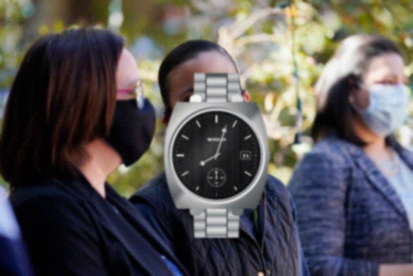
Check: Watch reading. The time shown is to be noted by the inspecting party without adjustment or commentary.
8:03
